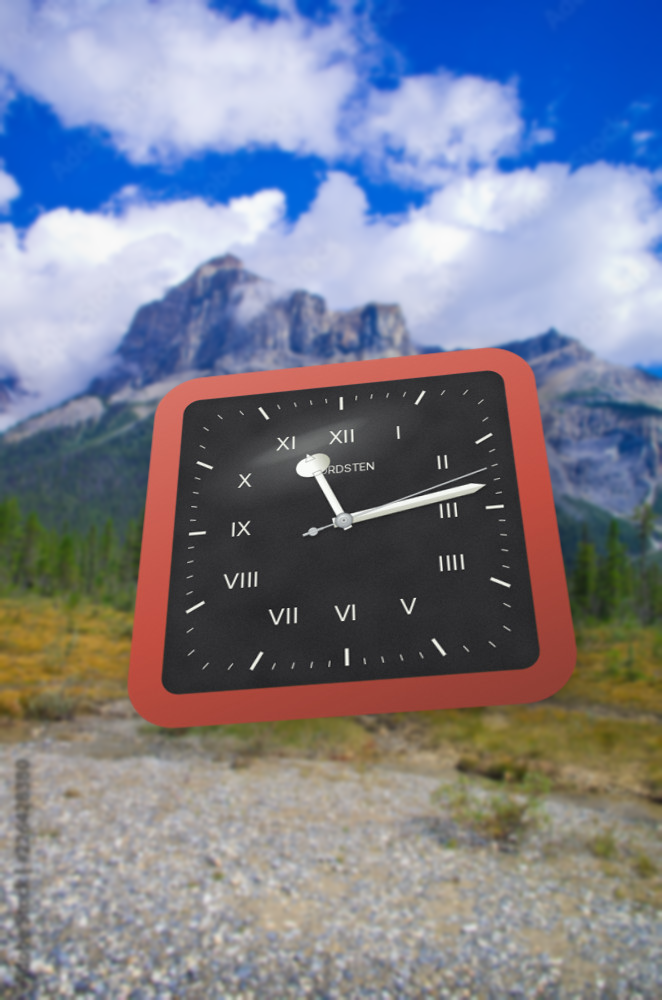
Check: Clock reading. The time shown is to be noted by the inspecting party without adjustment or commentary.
11:13:12
